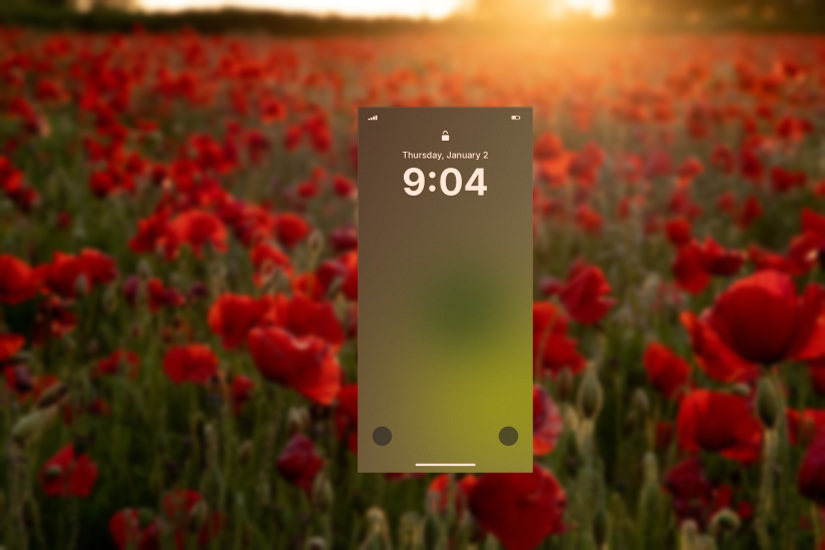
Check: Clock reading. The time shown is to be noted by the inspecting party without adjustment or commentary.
9:04
